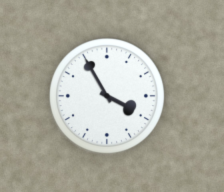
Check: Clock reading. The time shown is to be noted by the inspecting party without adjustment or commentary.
3:55
